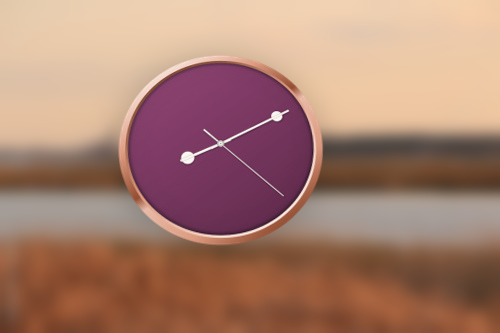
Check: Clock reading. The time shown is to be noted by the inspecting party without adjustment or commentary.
8:10:22
